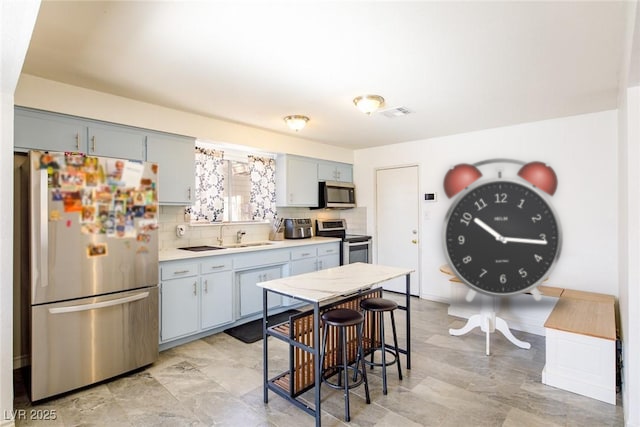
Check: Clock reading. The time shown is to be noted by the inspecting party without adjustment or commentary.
10:16
